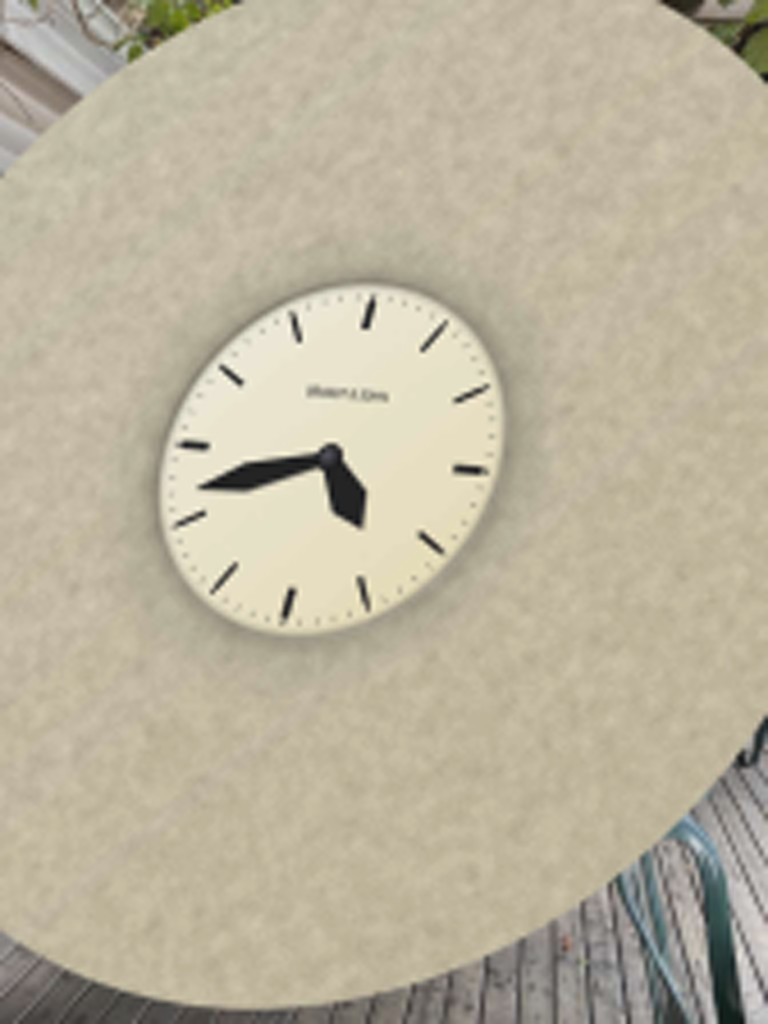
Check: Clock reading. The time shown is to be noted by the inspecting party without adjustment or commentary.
4:42
